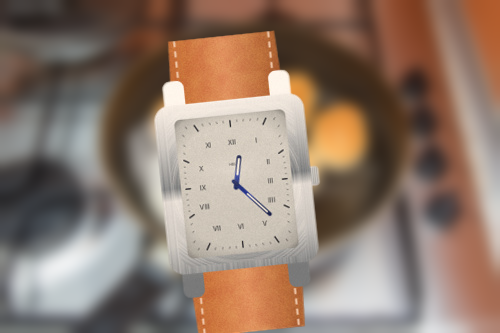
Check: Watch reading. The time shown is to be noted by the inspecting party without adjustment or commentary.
12:23
